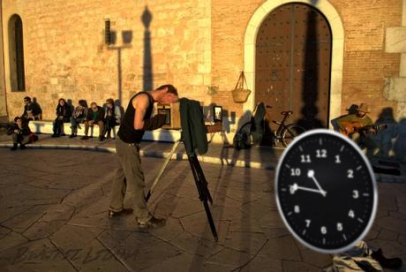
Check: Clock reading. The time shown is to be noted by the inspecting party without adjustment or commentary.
10:46
